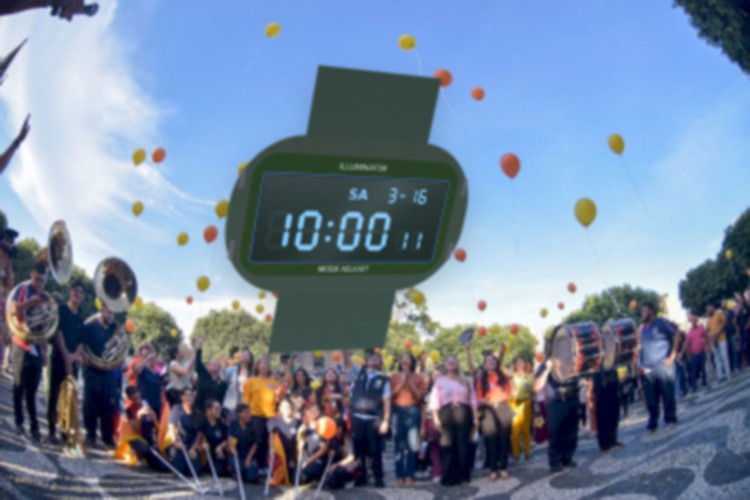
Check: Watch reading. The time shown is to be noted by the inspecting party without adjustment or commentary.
10:00:11
